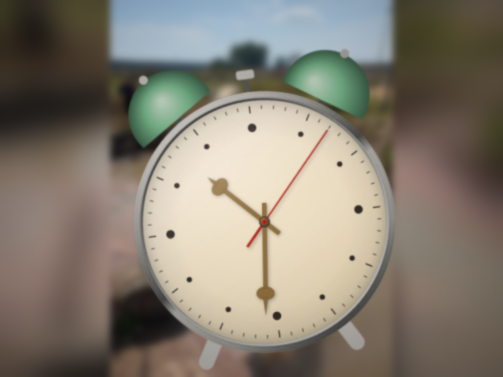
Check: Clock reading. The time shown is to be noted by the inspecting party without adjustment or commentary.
10:31:07
